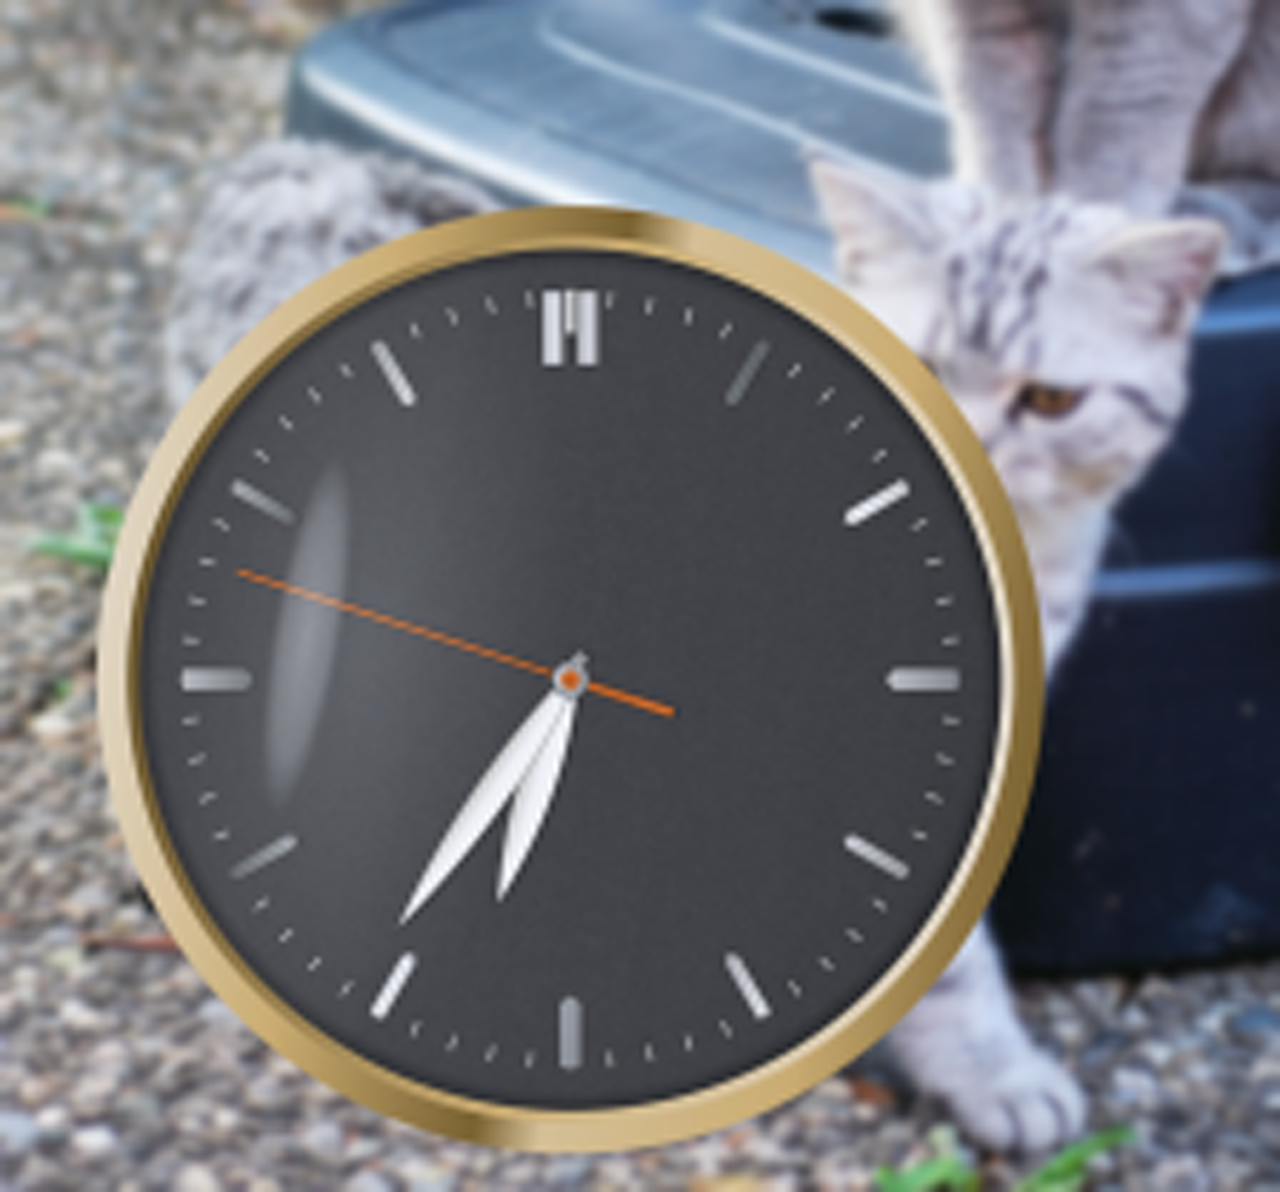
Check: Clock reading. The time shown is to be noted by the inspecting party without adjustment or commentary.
6:35:48
